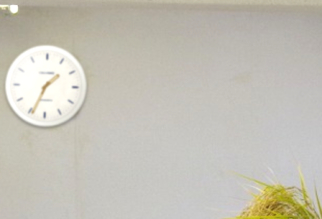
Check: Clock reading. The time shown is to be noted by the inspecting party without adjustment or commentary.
1:34
